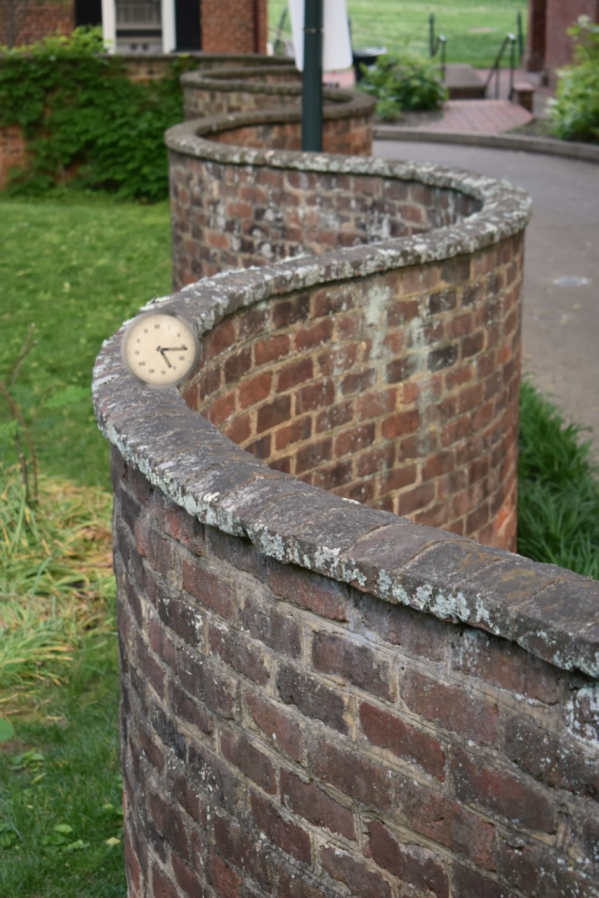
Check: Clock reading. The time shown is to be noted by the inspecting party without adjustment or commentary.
5:16
